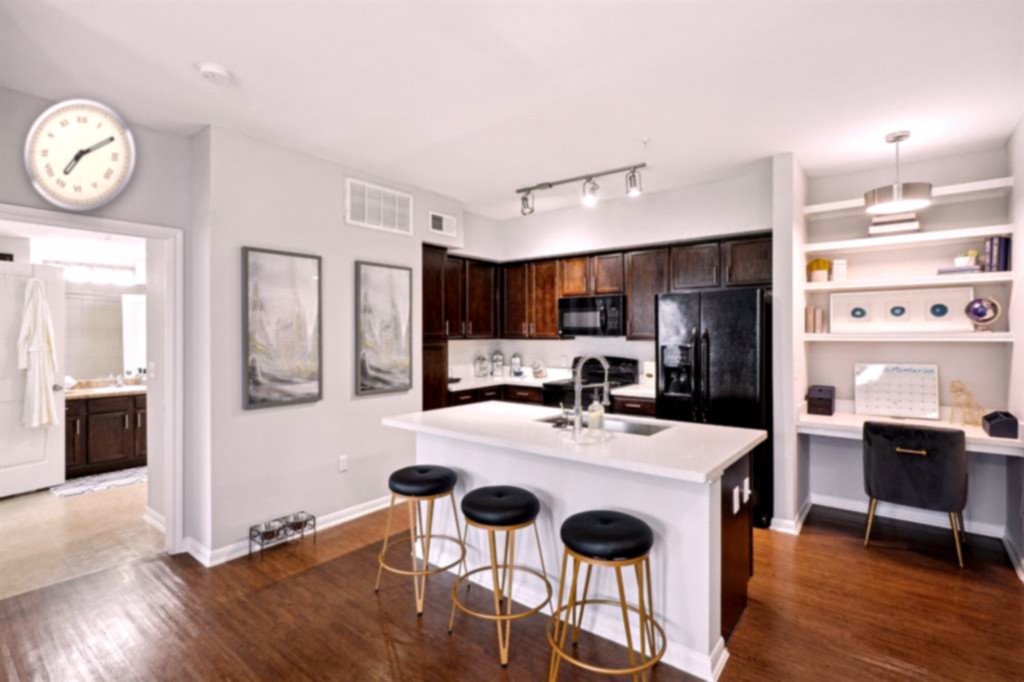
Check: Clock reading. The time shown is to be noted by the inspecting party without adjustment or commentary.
7:10
